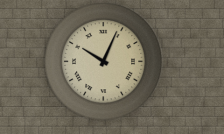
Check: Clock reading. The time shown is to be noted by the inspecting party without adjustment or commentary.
10:04
